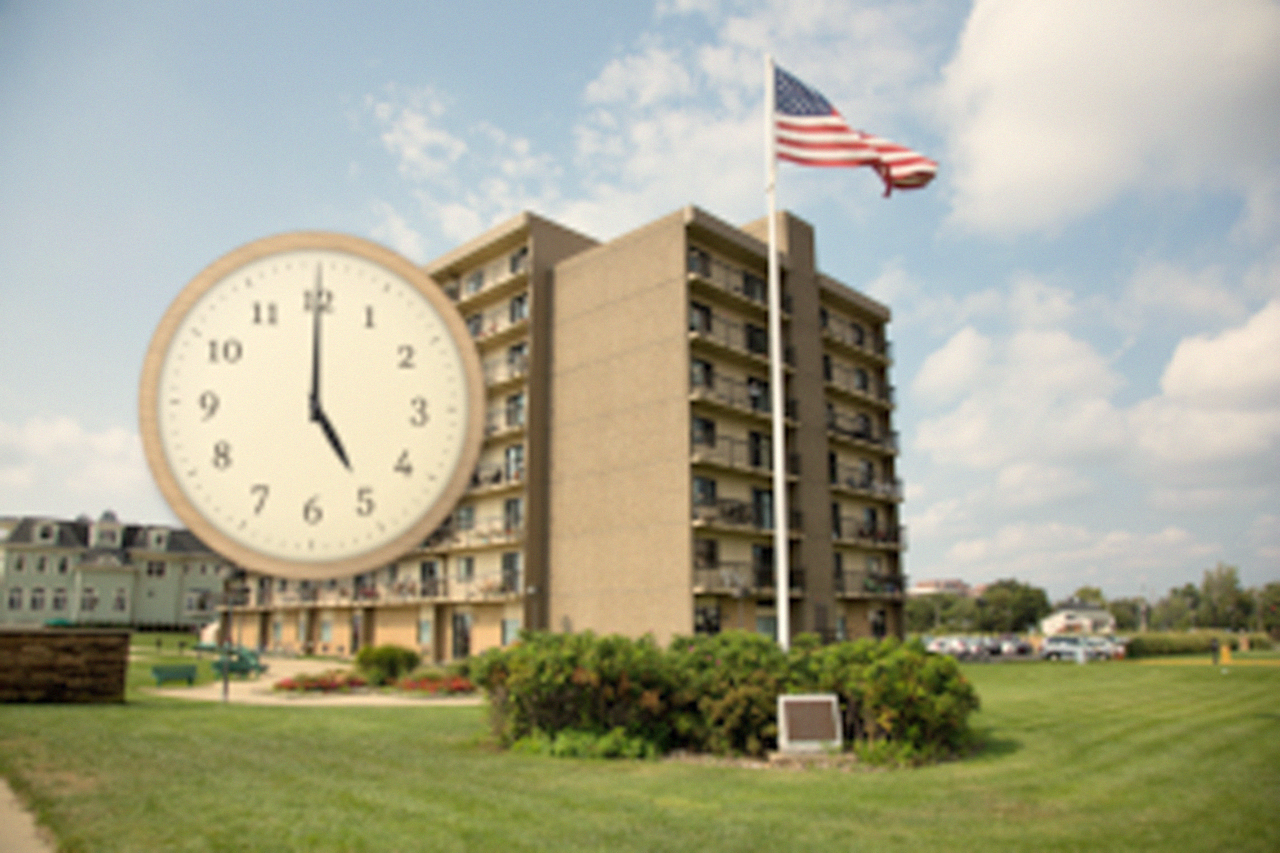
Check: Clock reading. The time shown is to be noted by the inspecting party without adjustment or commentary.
5:00
